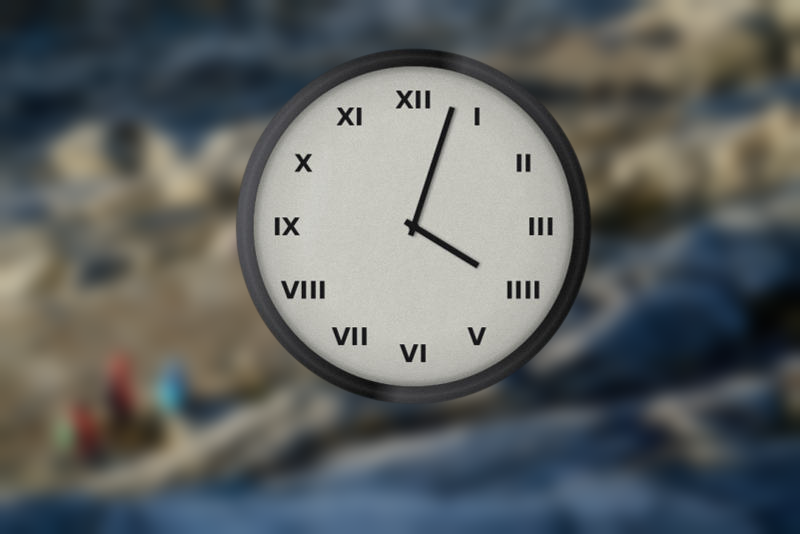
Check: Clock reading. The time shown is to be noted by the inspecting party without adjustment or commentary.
4:03
